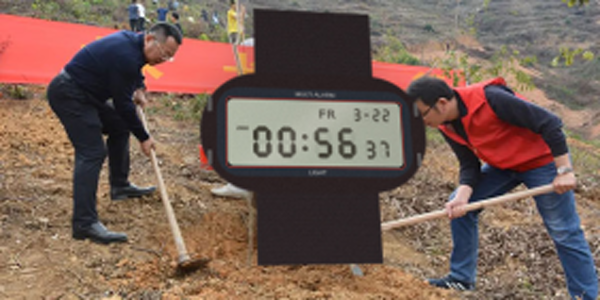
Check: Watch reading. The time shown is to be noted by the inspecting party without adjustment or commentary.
0:56:37
